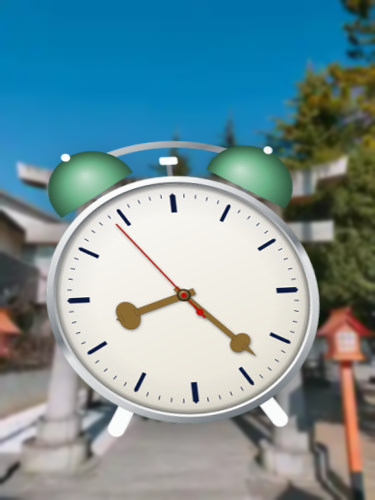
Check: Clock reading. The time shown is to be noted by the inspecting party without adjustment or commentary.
8:22:54
